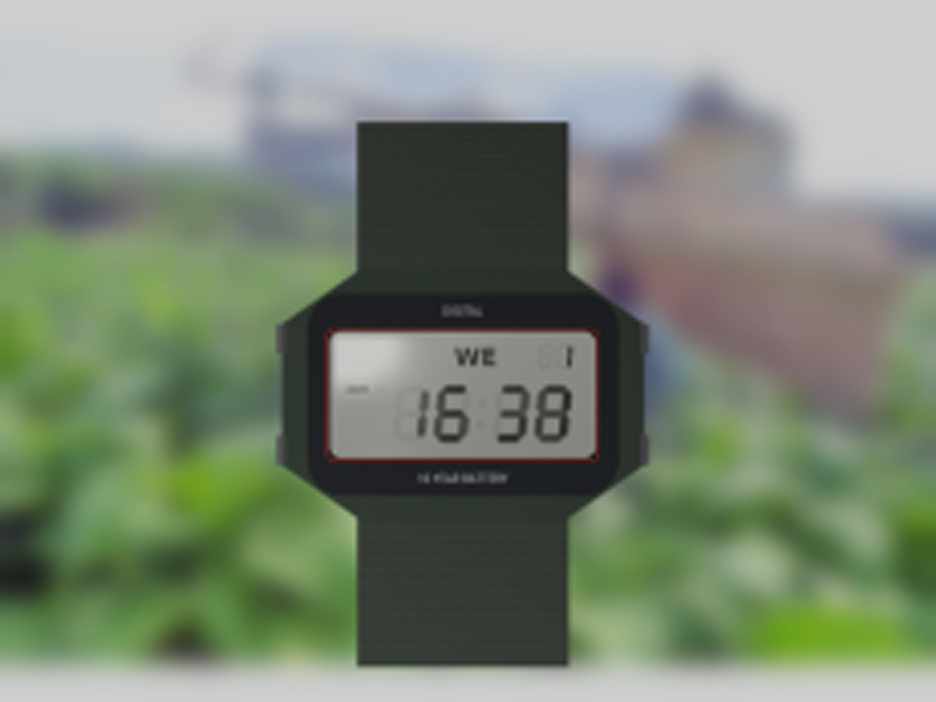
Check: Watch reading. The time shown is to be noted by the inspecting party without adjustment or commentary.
16:38
